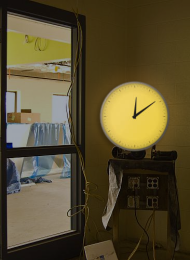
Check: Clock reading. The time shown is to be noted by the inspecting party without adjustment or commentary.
12:09
